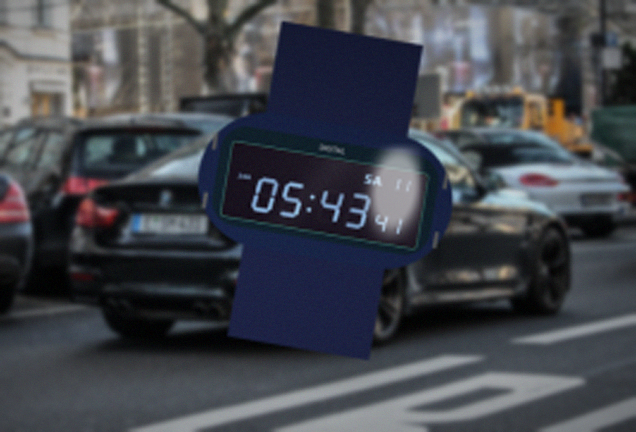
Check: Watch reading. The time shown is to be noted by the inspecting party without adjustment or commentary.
5:43:41
